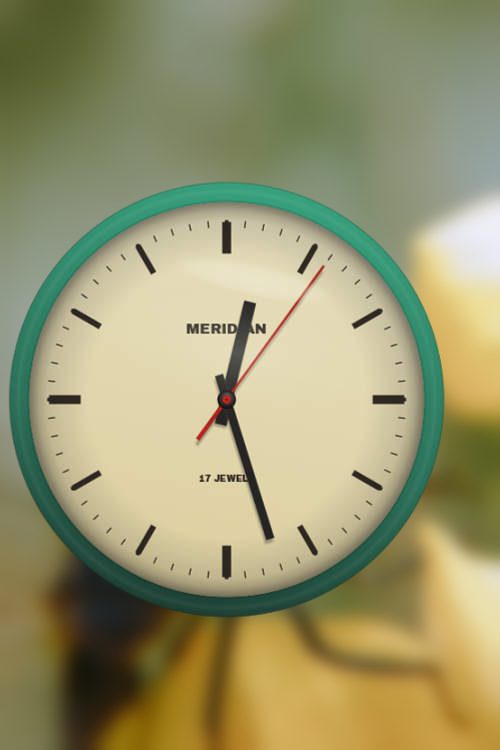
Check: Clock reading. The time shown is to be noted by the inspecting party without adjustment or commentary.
12:27:06
